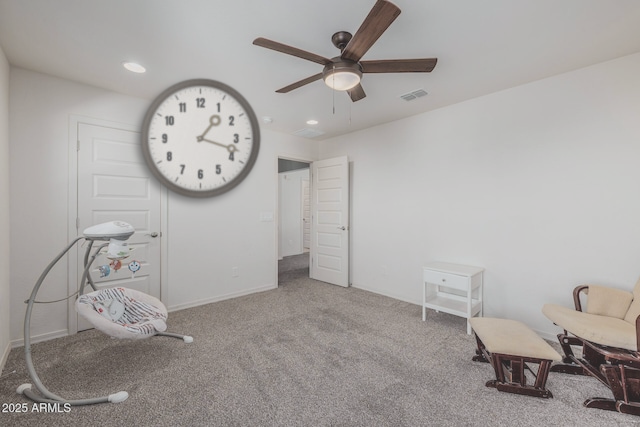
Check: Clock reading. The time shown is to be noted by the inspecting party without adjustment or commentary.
1:18
